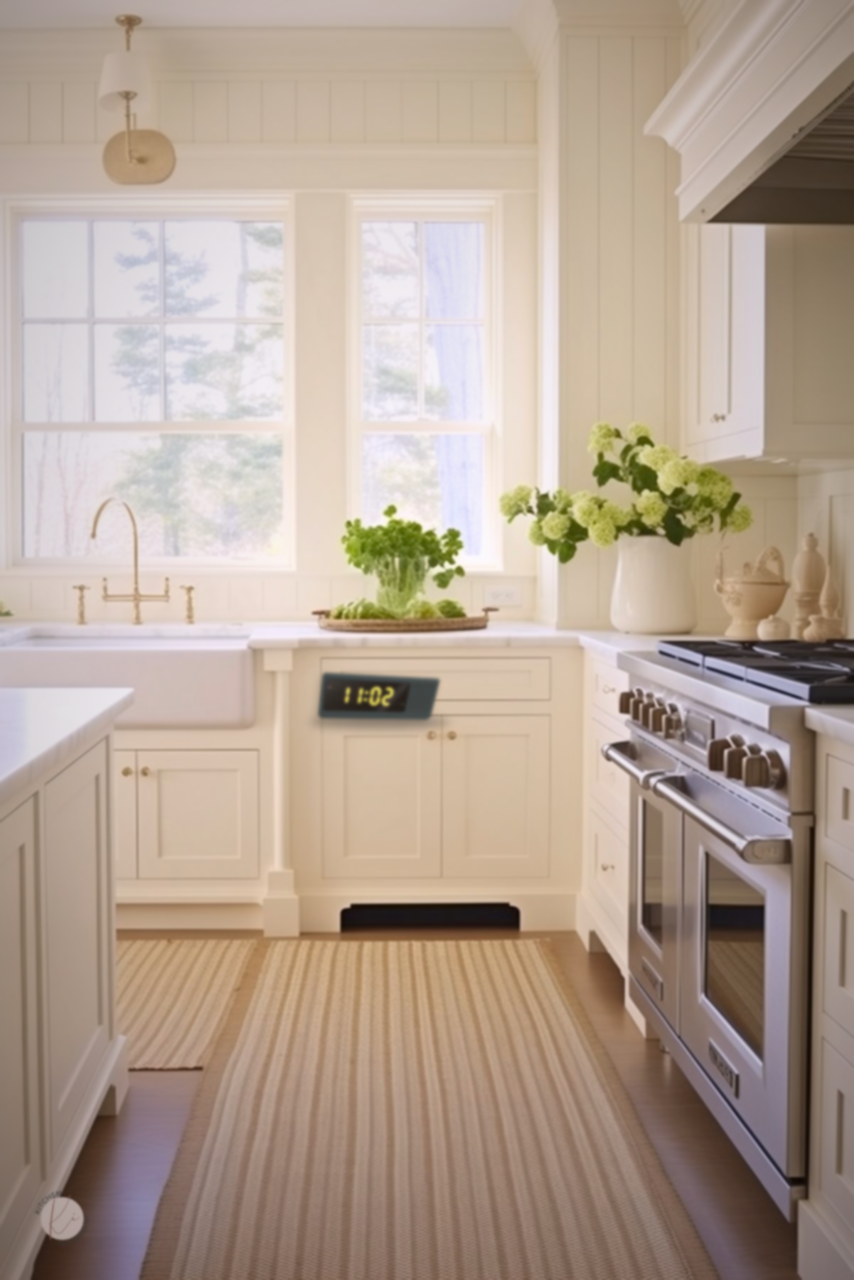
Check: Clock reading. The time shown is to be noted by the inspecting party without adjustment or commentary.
11:02
